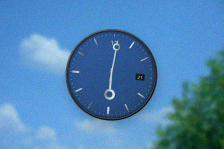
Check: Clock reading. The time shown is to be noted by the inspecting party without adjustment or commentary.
6:01
